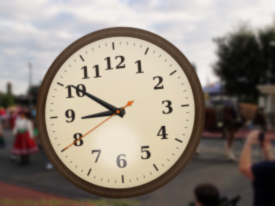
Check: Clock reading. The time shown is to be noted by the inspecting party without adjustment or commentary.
8:50:40
